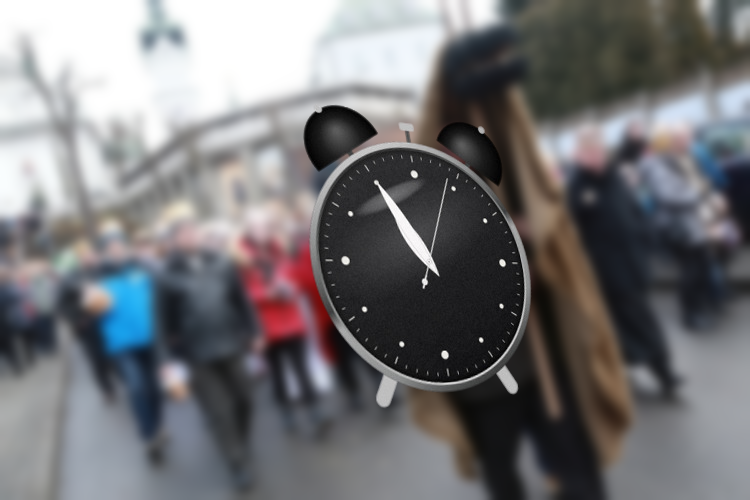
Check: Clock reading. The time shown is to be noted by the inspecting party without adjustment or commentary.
10:55:04
